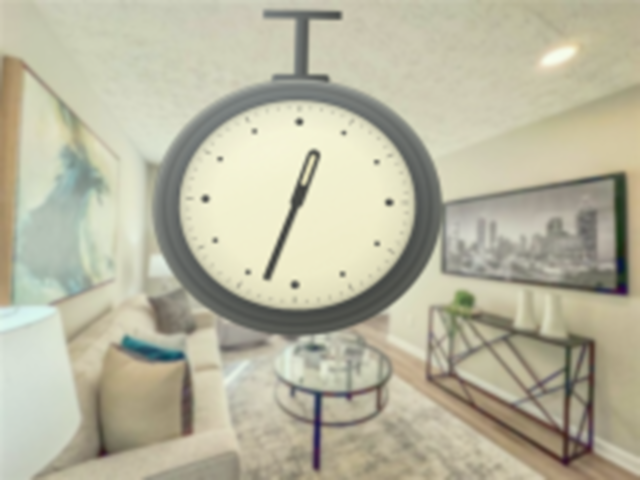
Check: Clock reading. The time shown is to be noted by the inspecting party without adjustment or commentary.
12:33
